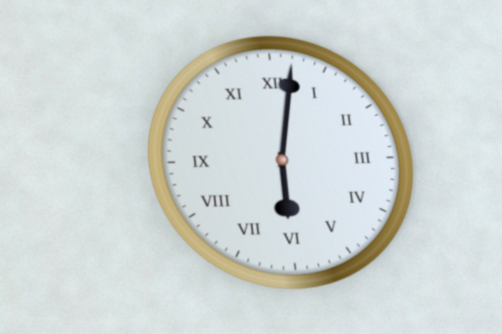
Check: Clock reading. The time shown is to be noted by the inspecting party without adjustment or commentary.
6:02
